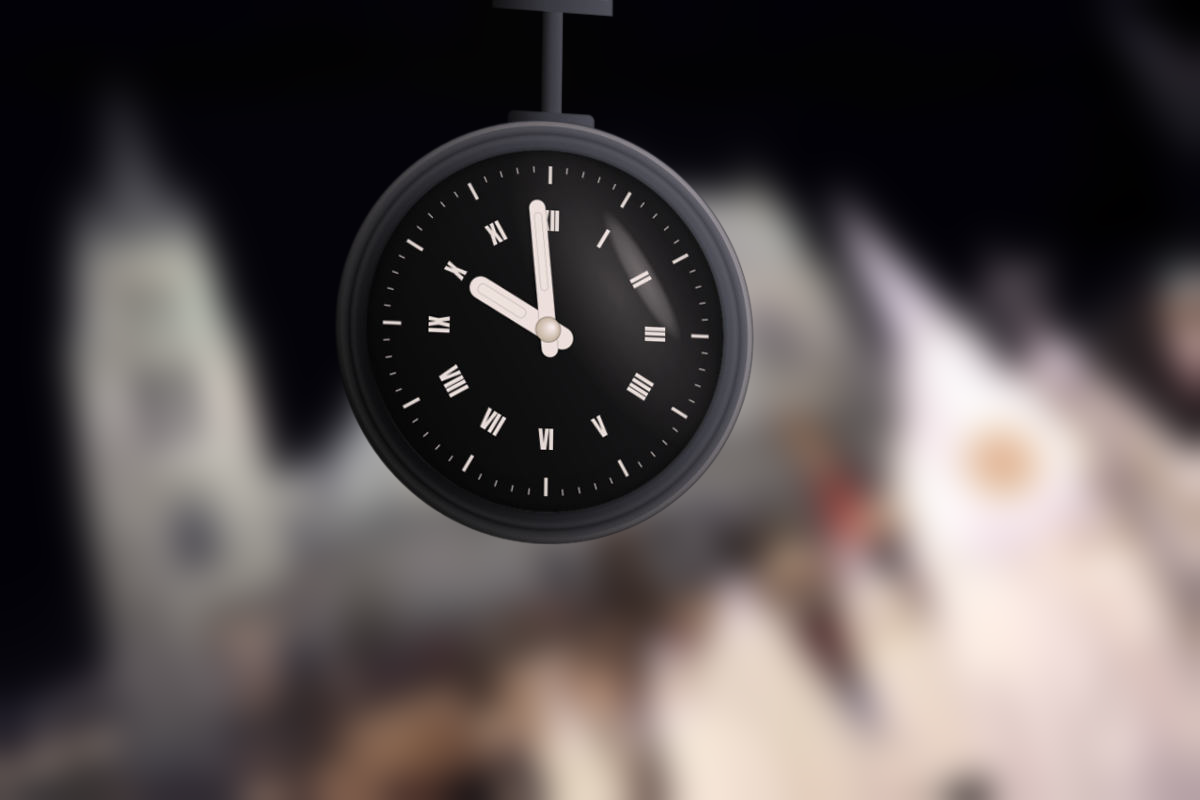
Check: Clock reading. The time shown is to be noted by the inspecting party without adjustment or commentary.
9:59
